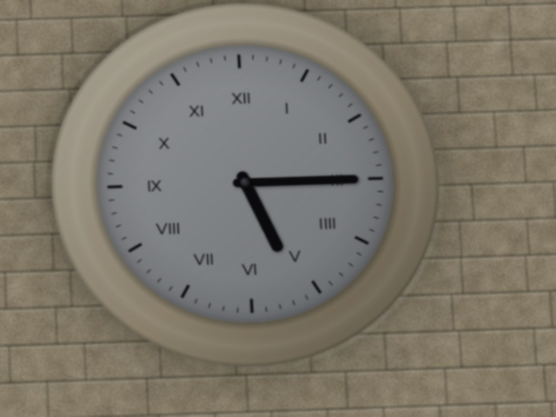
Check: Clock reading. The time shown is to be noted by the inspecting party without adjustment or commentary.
5:15
